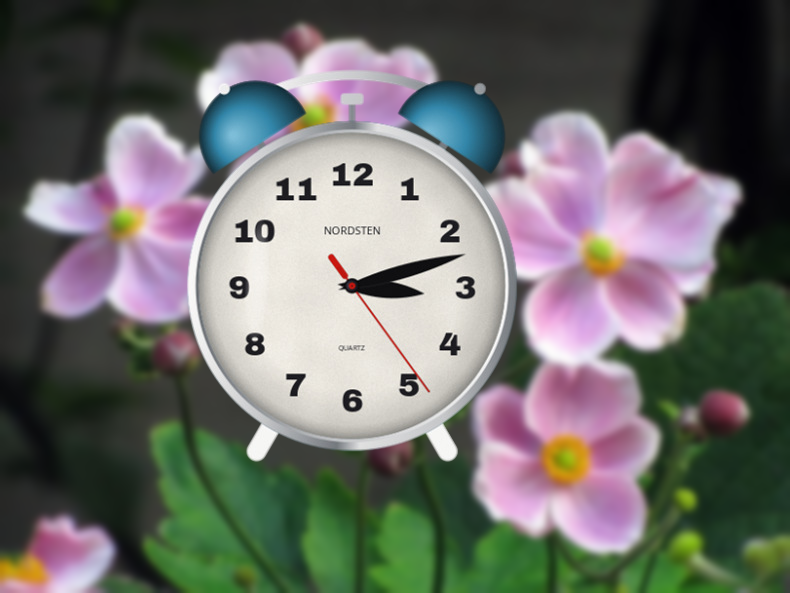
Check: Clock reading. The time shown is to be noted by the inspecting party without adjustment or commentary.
3:12:24
